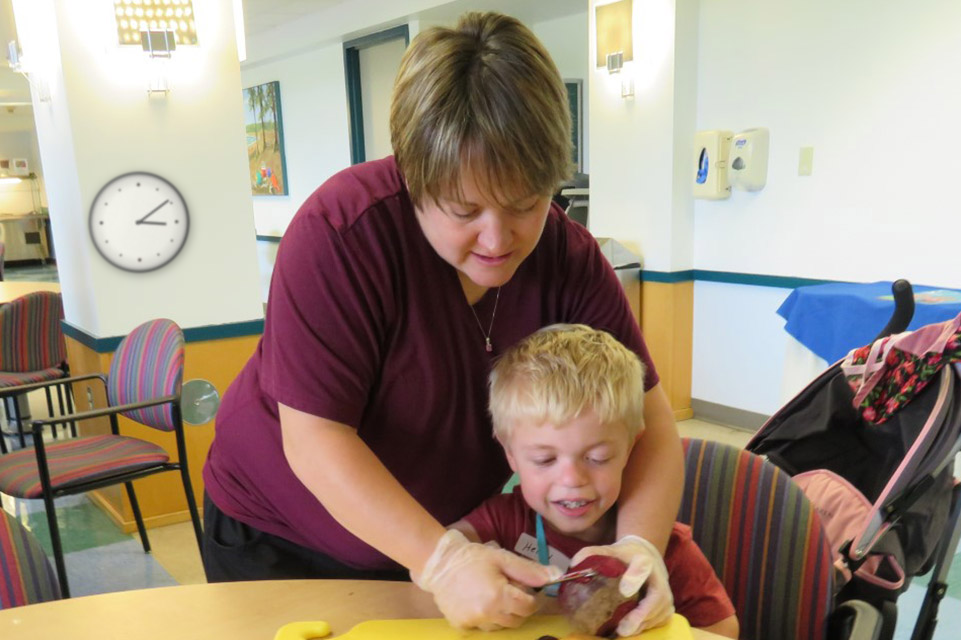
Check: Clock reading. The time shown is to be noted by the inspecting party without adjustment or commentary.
3:09
